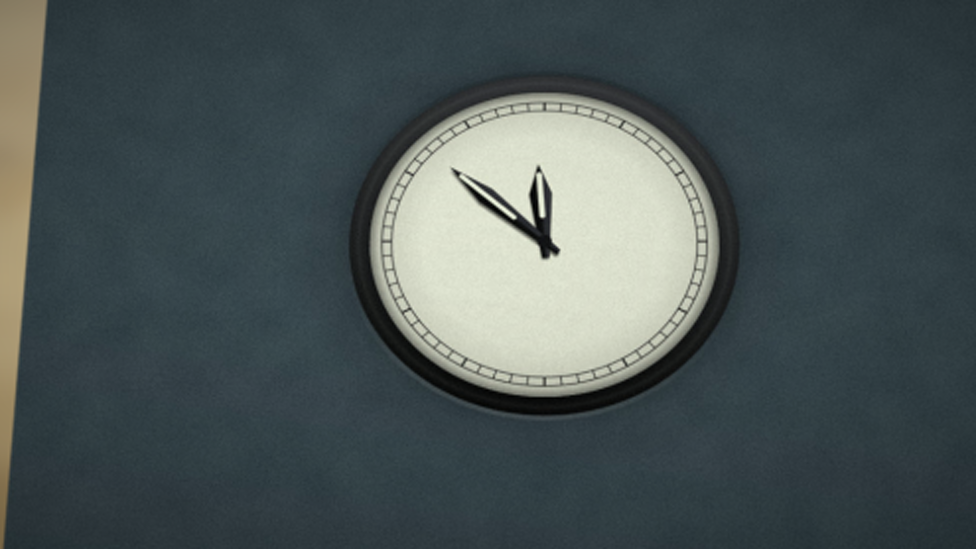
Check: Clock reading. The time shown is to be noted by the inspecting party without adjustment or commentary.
11:52
